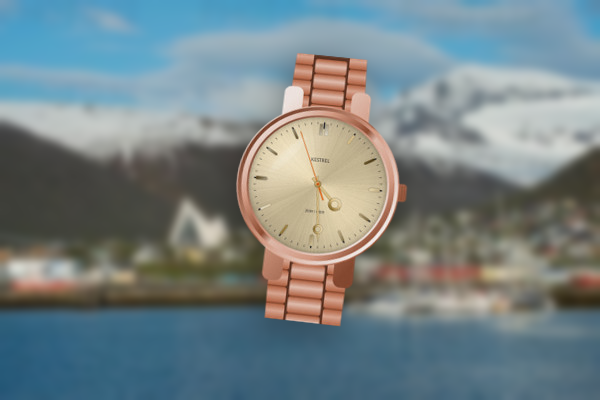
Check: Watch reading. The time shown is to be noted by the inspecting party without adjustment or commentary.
4:28:56
